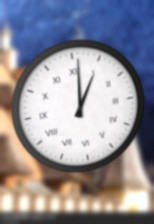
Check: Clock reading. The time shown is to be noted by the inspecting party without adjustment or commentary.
1:01
